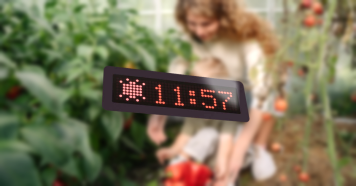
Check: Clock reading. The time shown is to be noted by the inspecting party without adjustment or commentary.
11:57
